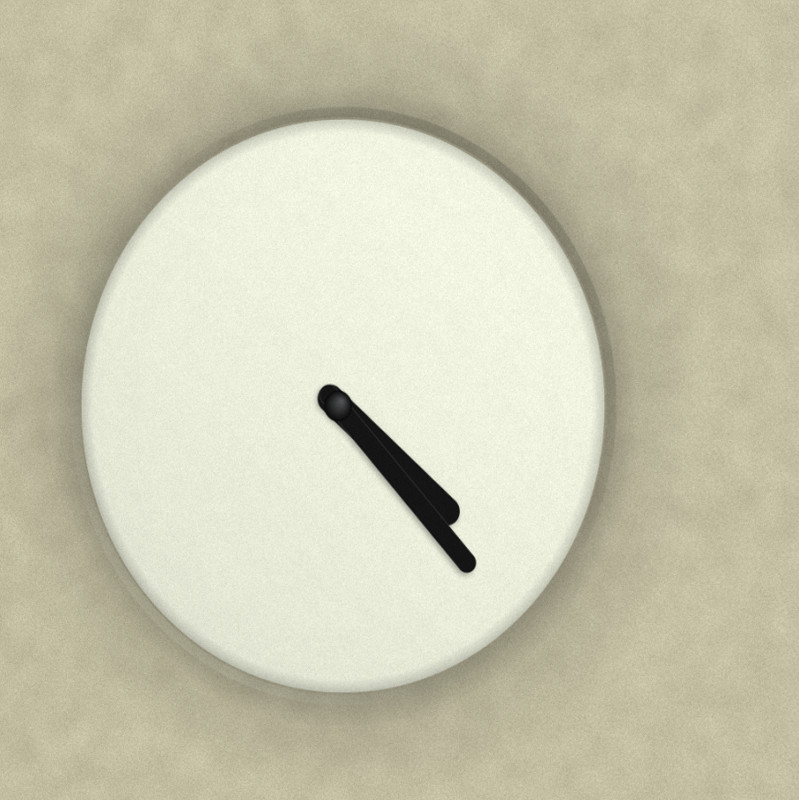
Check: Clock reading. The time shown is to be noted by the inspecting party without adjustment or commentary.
4:23
